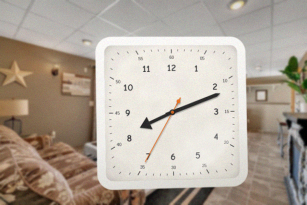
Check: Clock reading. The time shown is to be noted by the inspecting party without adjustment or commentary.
8:11:35
